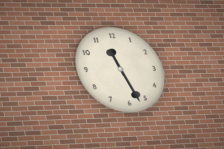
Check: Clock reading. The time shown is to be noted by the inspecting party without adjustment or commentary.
11:27
